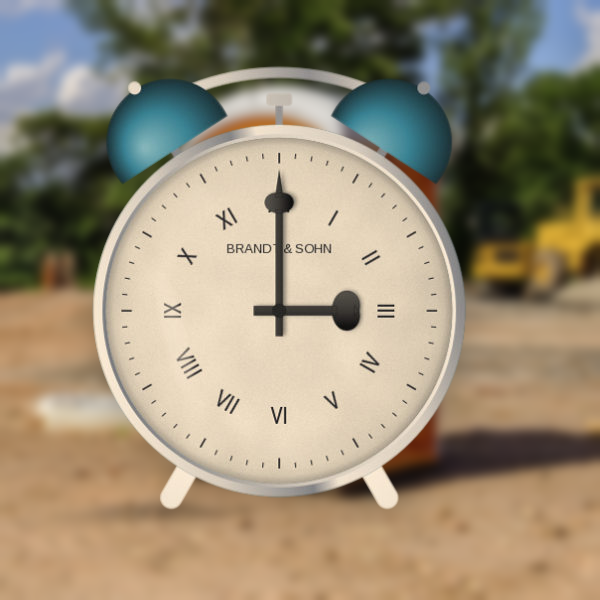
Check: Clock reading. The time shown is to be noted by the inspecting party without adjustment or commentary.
3:00
